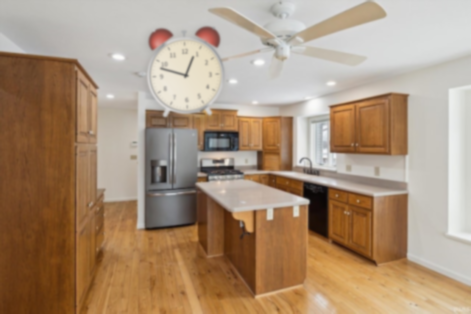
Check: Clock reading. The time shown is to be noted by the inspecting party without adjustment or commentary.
12:48
